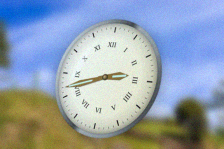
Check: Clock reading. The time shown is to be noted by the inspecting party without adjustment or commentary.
2:42
